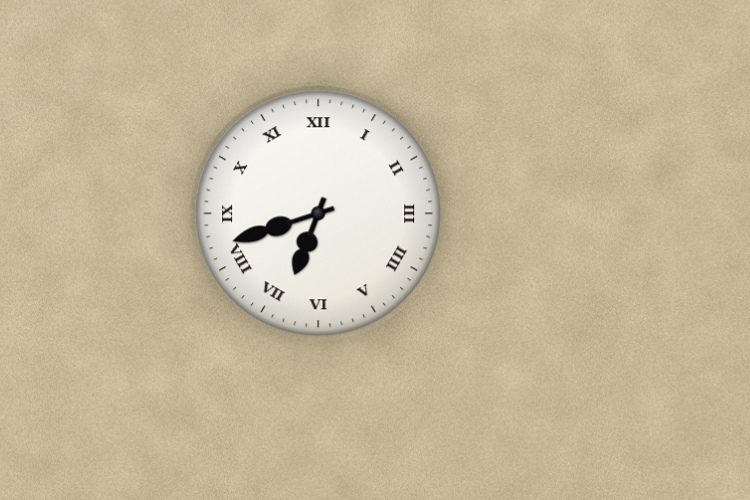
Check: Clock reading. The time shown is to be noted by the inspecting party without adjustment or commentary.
6:42
